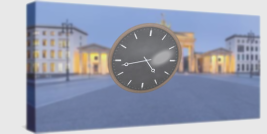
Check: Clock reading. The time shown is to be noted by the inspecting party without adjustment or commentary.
4:43
